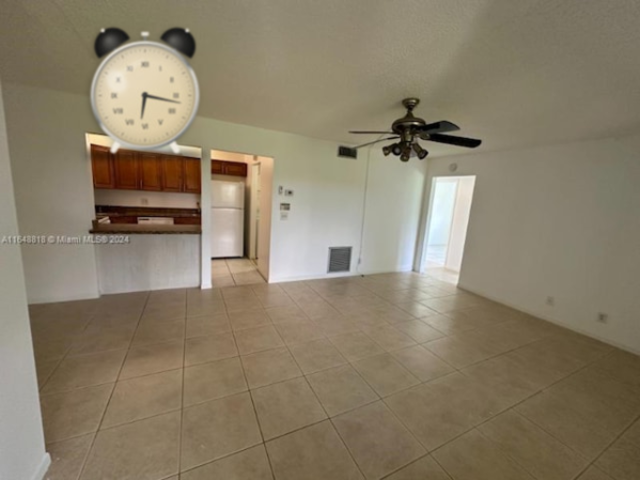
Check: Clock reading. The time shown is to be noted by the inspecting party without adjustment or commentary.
6:17
